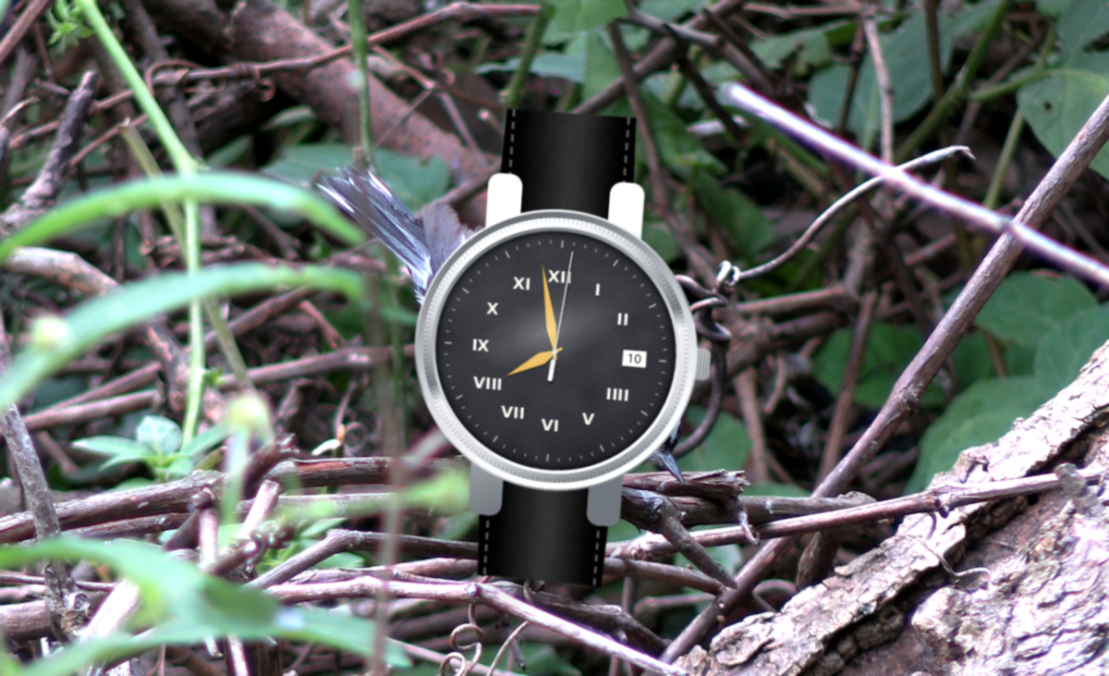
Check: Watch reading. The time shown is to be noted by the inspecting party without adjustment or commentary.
7:58:01
